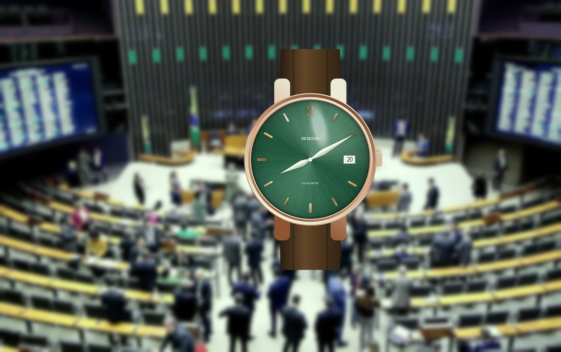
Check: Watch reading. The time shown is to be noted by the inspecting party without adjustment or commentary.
8:10
